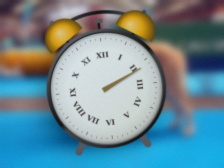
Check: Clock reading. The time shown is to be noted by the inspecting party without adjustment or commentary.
2:11
